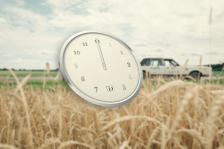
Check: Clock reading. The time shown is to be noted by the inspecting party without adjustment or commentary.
12:00
